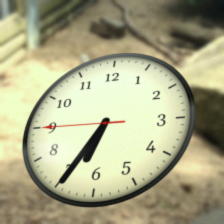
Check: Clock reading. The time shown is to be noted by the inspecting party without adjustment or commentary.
6:34:45
